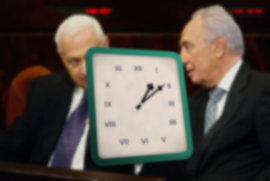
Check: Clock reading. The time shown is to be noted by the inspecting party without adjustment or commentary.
1:09
